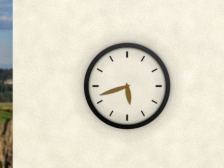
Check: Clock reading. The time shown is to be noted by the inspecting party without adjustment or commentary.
5:42
